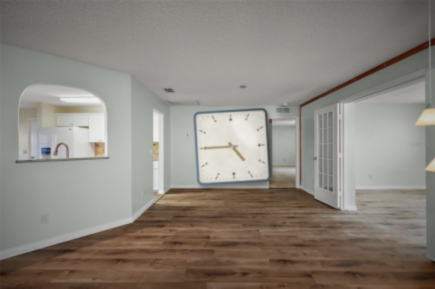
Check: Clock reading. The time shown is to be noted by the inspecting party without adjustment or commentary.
4:45
